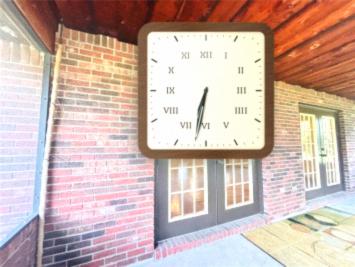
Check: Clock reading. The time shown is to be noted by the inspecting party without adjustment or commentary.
6:32
